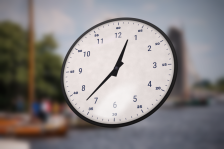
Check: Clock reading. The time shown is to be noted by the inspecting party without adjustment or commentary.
12:37
